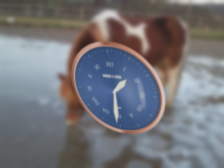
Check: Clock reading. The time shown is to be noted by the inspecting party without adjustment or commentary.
1:31
